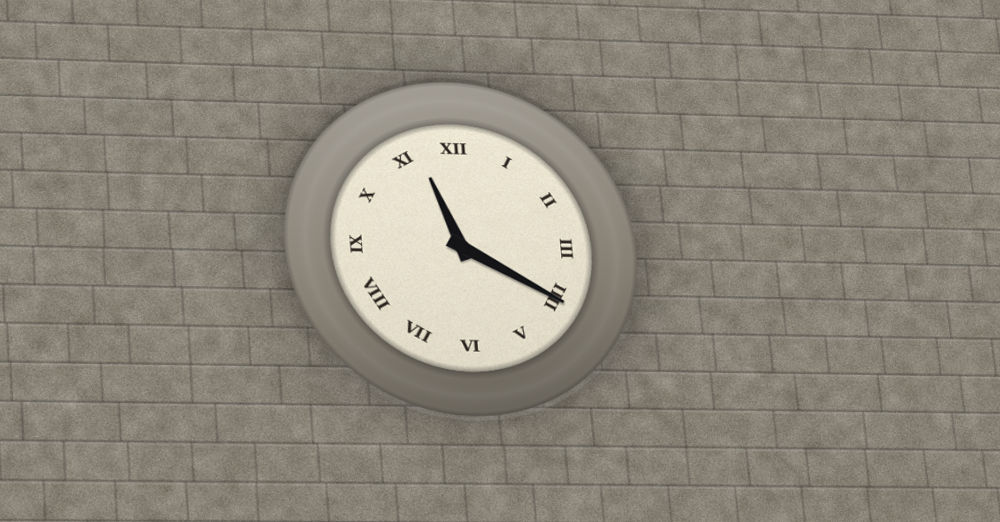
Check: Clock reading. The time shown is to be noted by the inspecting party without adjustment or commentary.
11:20
